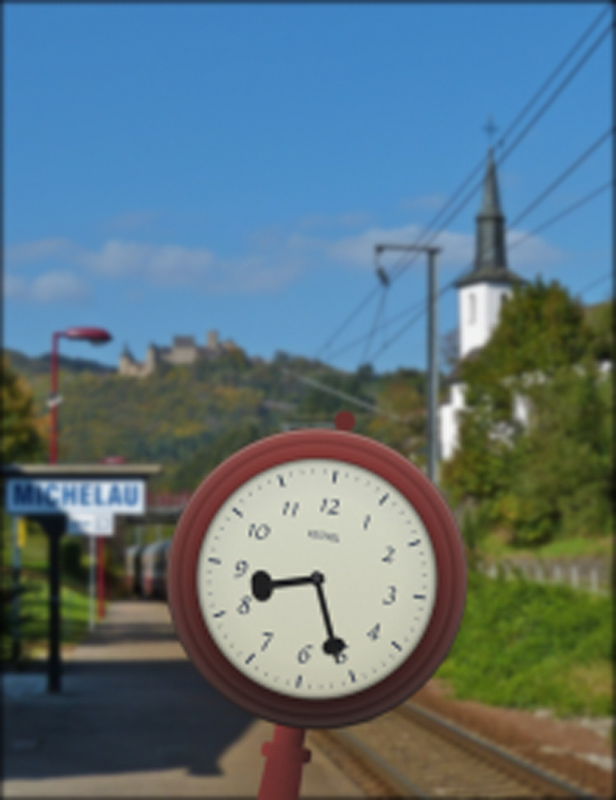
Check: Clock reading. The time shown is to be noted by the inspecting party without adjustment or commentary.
8:26
